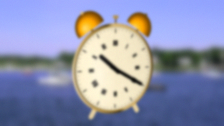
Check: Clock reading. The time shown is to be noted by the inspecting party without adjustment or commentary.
10:20
